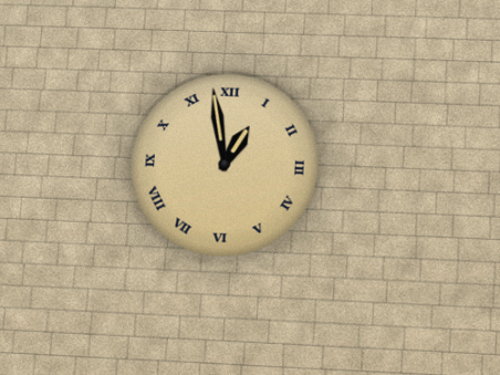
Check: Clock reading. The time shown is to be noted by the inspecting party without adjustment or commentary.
12:58
